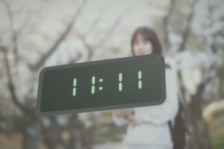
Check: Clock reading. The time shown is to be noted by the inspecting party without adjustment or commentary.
11:11
